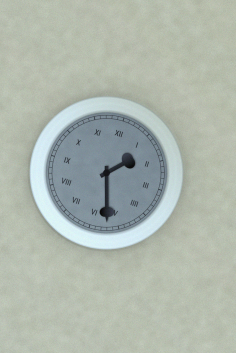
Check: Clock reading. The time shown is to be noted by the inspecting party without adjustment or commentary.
1:27
